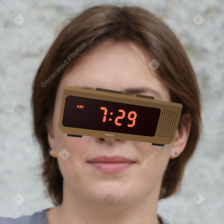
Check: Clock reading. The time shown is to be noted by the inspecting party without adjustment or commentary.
7:29
